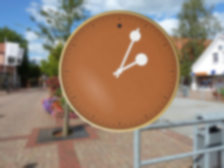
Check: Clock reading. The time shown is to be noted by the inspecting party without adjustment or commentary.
2:04
